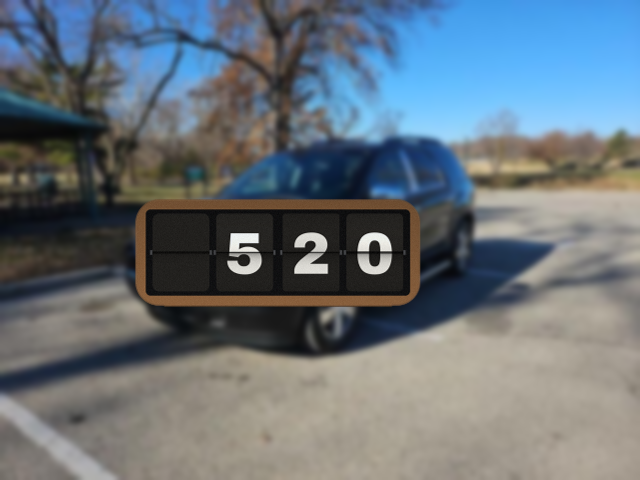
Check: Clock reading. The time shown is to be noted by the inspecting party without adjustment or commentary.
5:20
